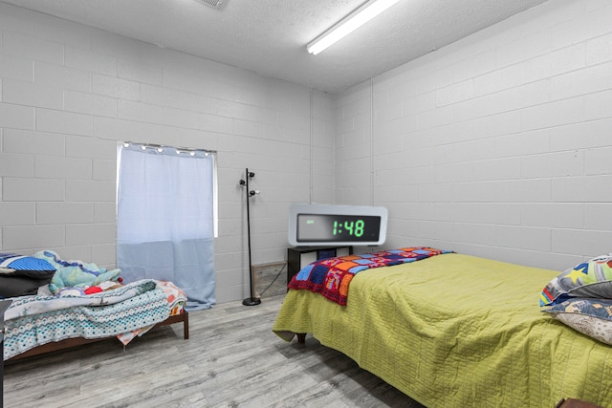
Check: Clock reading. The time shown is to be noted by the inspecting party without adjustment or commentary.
1:48
